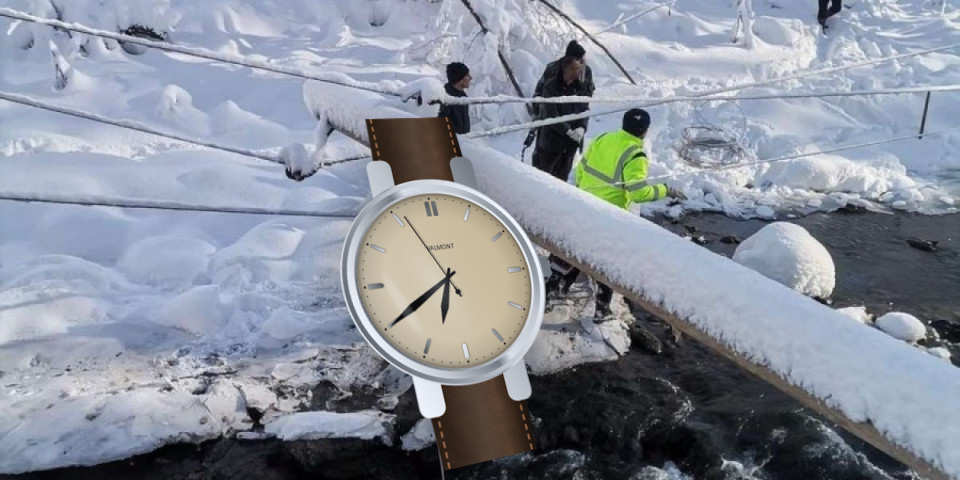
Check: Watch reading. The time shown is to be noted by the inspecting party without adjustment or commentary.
6:39:56
